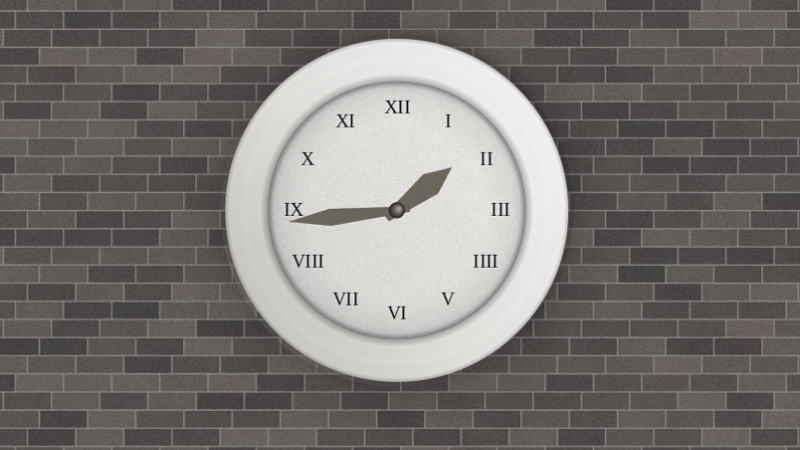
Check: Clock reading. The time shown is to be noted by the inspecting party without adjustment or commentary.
1:44
